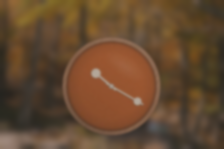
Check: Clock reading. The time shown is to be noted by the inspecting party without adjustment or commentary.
10:20
